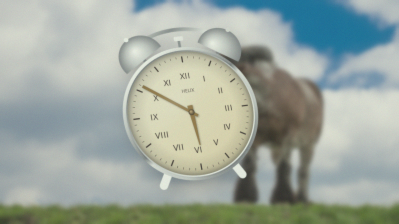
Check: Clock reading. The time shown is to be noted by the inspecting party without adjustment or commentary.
5:51
